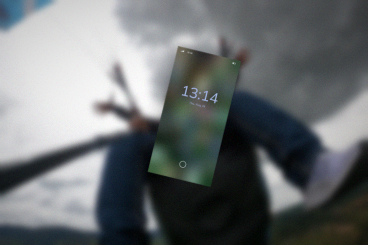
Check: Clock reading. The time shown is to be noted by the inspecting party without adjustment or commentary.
13:14
